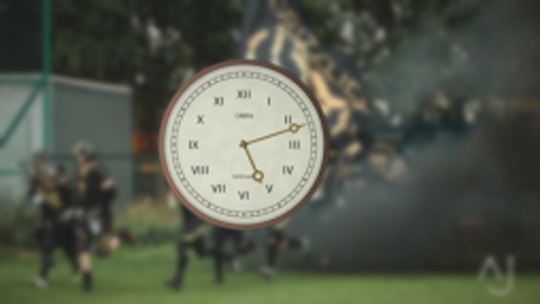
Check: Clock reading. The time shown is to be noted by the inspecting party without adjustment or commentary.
5:12
